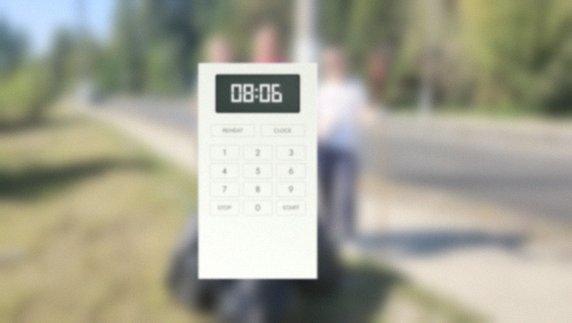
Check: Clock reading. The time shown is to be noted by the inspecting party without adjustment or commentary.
8:06
